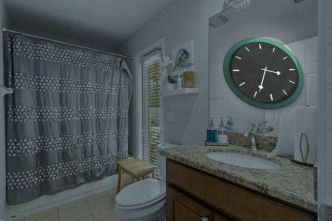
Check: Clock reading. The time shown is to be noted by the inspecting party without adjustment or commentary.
3:34
